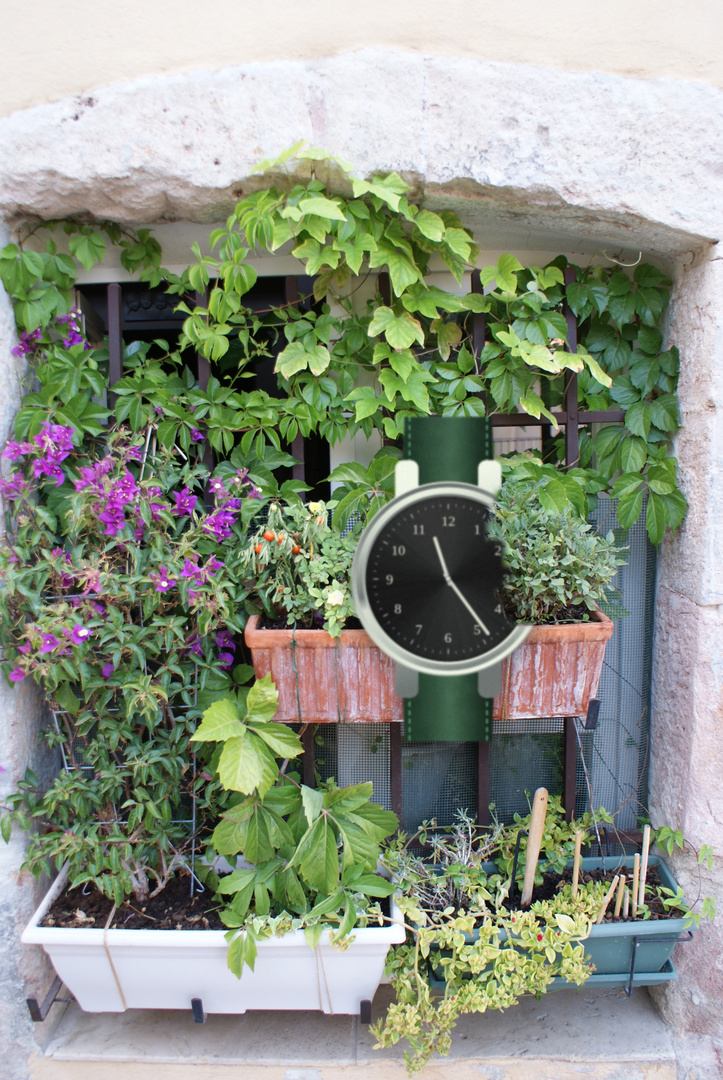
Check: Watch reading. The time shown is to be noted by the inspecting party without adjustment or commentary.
11:24
